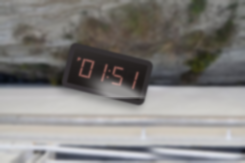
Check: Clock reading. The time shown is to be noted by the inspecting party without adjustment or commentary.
1:51
